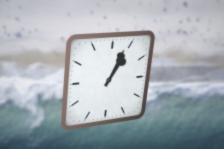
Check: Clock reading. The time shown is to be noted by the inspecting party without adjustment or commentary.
1:04
